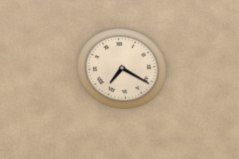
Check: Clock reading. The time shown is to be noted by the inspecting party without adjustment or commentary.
7:21
